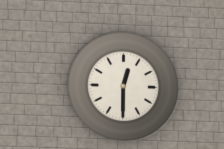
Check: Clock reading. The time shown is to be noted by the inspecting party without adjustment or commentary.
12:30
